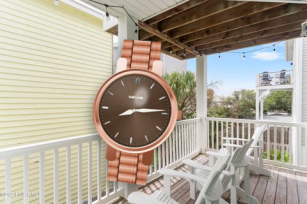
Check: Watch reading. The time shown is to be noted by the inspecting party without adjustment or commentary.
8:14
